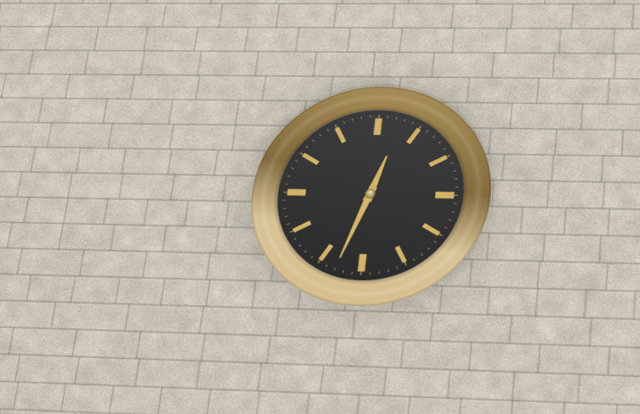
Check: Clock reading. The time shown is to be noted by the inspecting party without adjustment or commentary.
12:33
